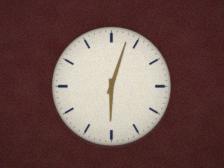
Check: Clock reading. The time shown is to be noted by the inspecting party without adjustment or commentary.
6:03
